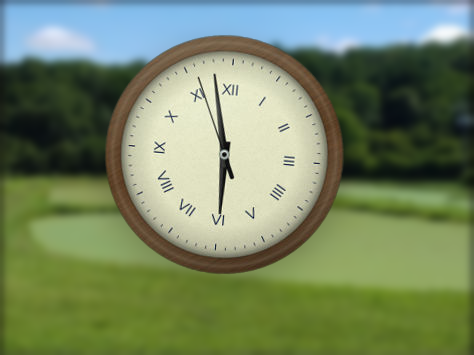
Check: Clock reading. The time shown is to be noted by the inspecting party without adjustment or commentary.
5:57:56
